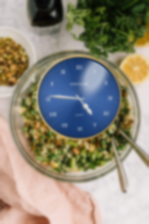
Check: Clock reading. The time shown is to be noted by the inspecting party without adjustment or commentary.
4:46
